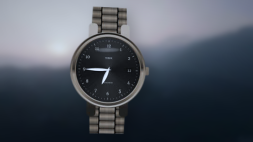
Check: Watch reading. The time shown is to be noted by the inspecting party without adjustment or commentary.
6:45
